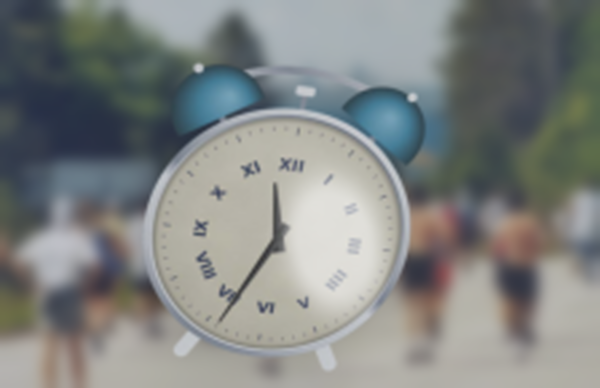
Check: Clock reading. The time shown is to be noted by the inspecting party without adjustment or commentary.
11:34
